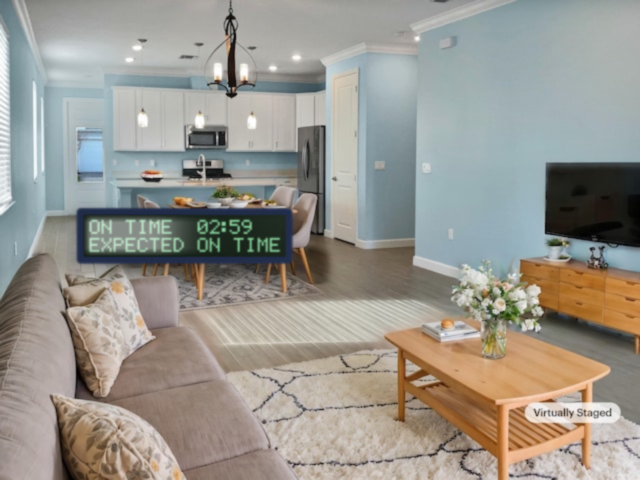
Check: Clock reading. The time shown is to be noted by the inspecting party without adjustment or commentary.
2:59
